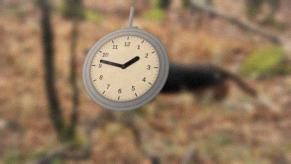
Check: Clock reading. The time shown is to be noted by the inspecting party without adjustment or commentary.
1:47
